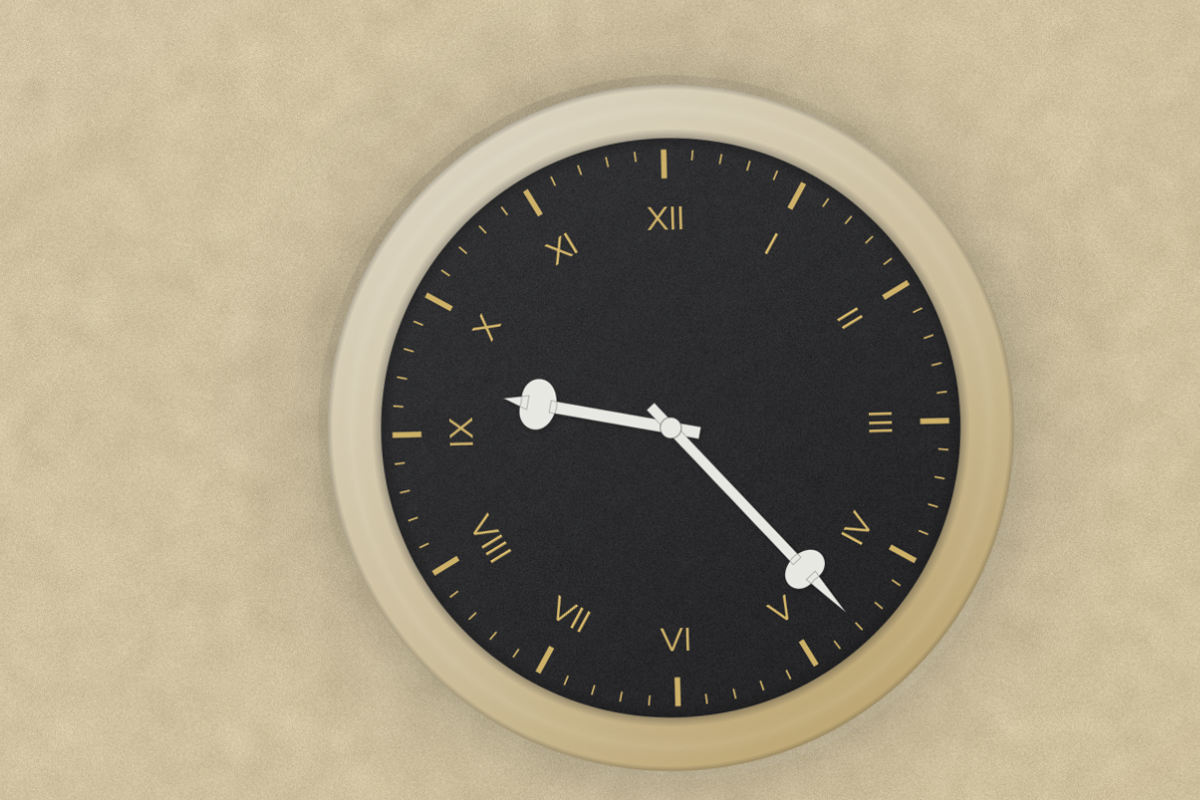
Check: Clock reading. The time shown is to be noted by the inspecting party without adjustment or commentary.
9:23
